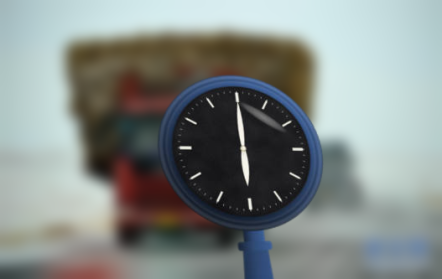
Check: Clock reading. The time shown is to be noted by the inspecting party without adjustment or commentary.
6:00
